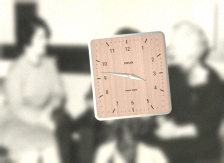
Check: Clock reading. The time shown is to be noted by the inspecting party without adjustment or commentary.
3:47
